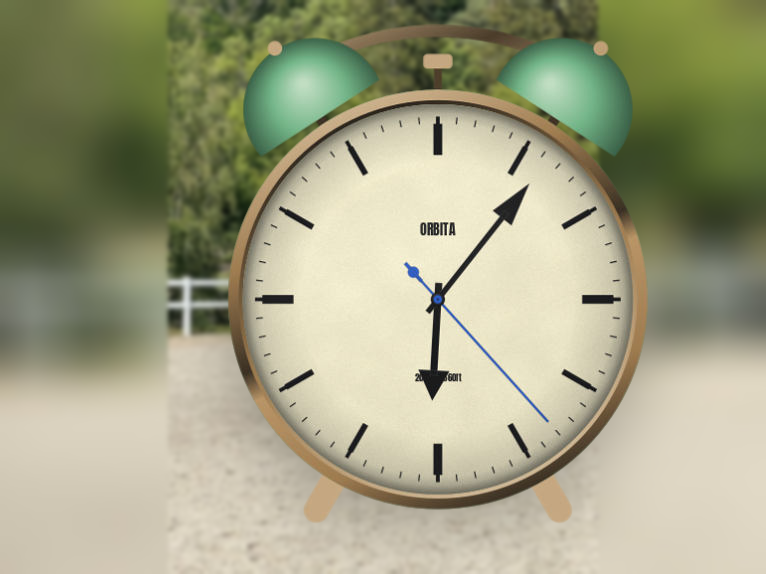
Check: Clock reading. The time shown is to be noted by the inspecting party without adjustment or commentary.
6:06:23
